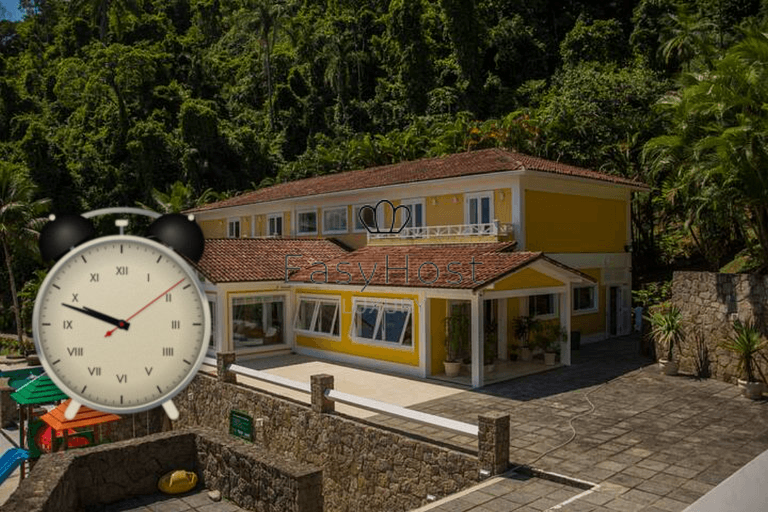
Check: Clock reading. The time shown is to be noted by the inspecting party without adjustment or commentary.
9:48:09
